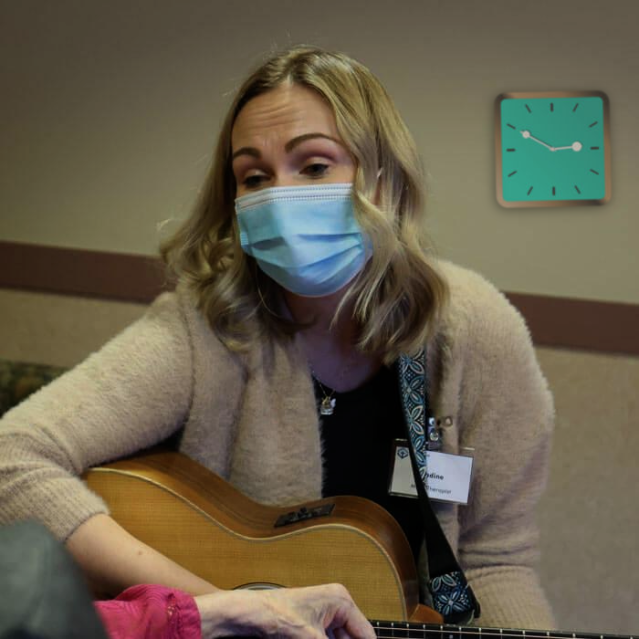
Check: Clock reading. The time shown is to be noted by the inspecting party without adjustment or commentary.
2:50
